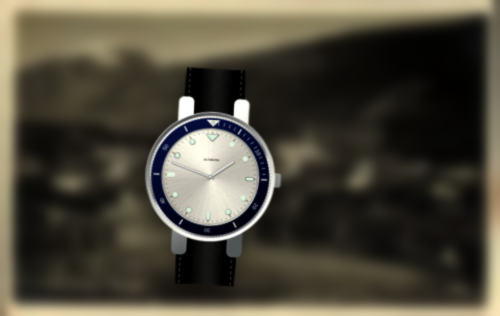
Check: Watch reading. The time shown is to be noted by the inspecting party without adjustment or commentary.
1:48
